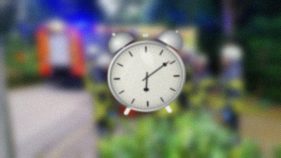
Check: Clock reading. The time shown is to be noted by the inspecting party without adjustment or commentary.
6:09
